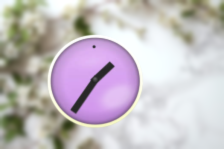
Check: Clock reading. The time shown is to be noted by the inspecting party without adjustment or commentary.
1:36
